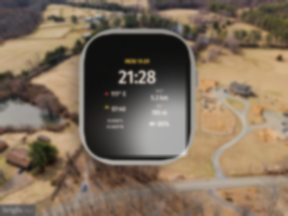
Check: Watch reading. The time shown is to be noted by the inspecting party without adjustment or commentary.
21:28
